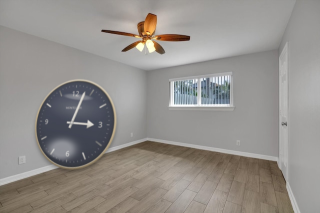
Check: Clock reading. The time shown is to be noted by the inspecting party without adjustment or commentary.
3:03
